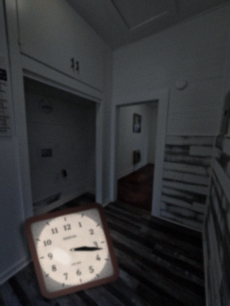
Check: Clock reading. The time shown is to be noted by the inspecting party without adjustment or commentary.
3:17
